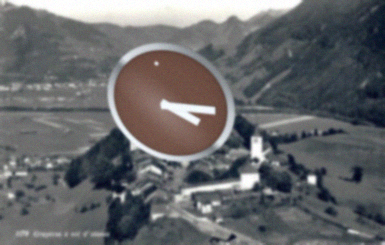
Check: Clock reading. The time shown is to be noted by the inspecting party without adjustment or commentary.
4:17
